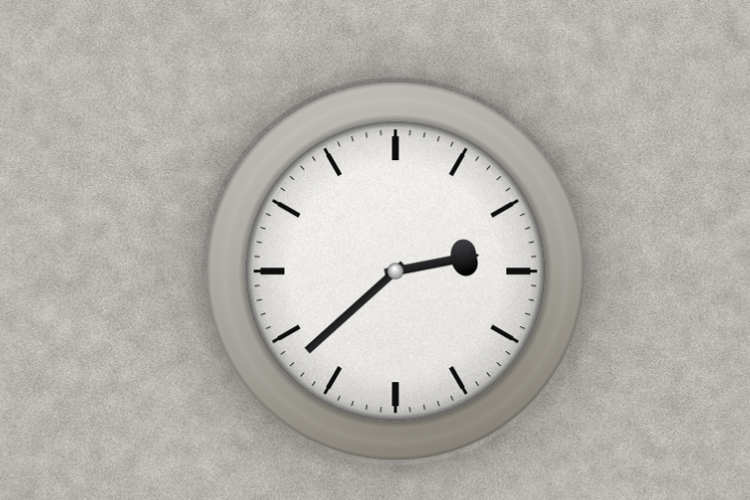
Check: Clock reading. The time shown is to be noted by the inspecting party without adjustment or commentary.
2:38
